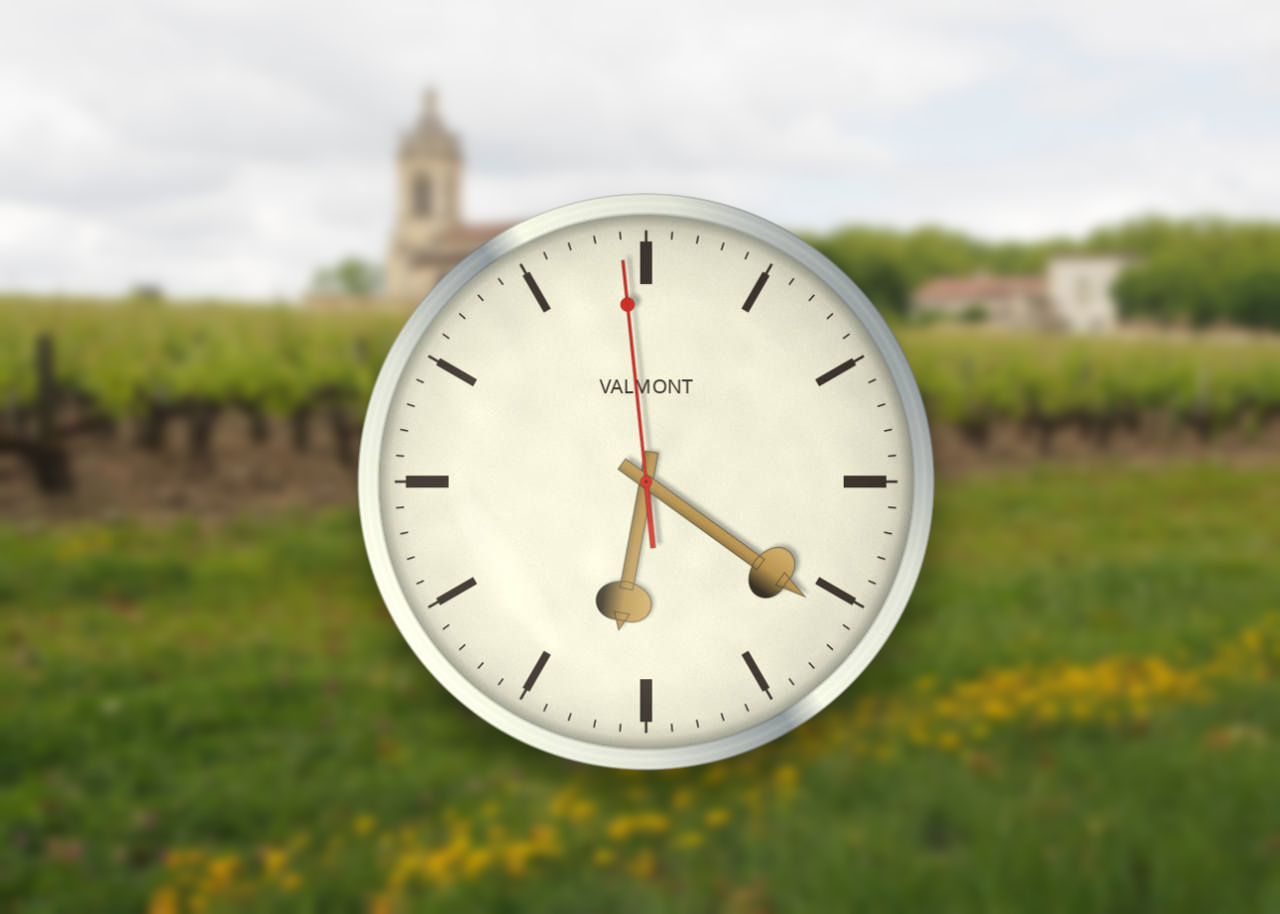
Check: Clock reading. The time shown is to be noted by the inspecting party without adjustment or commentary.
6:20:59
